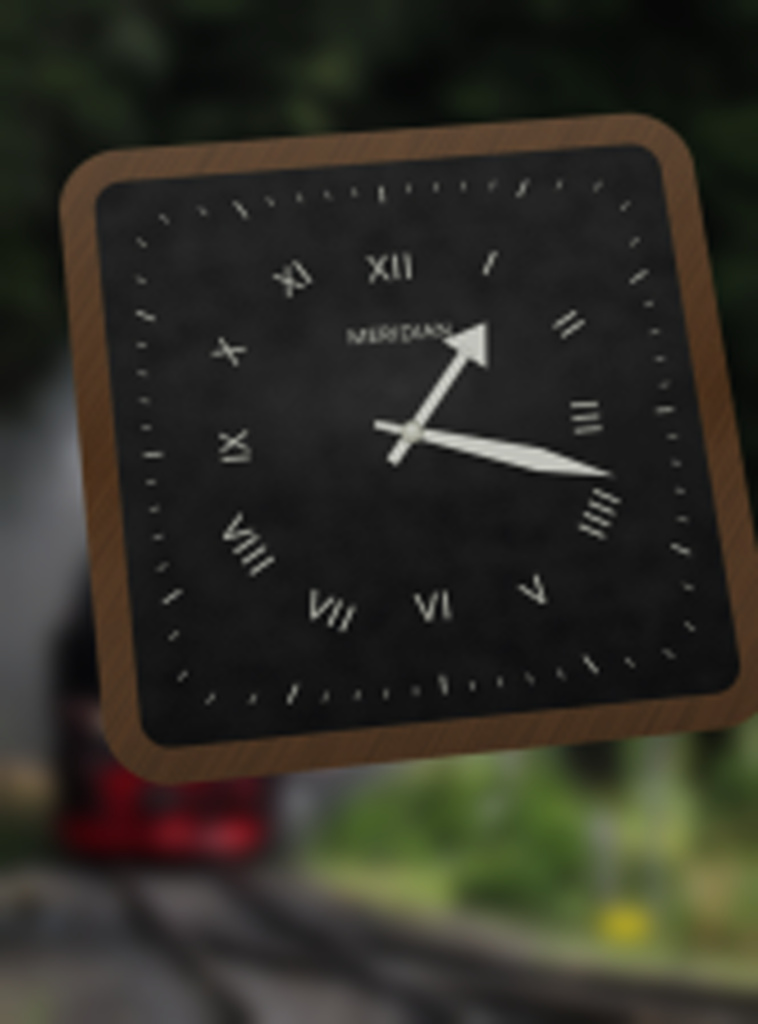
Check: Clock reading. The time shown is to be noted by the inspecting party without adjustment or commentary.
1:18
